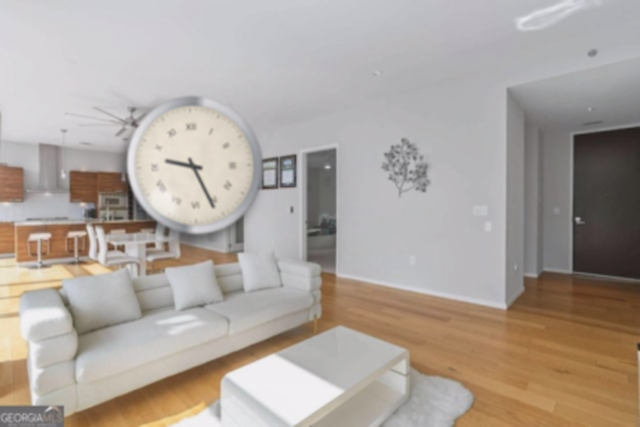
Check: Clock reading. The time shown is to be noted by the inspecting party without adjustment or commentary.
9:26
